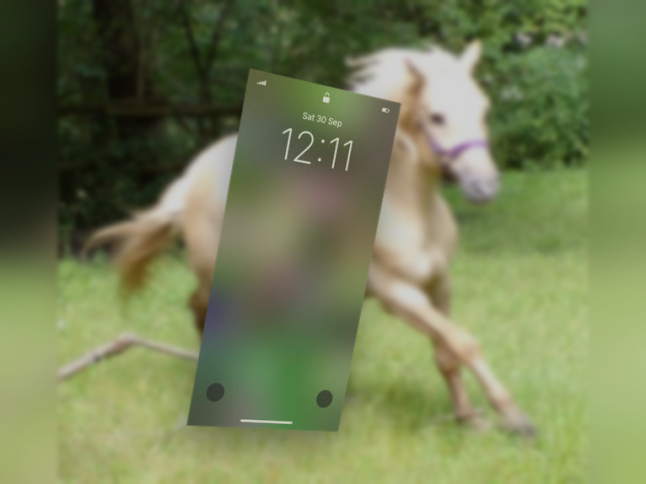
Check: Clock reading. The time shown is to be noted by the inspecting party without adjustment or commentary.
12:11
